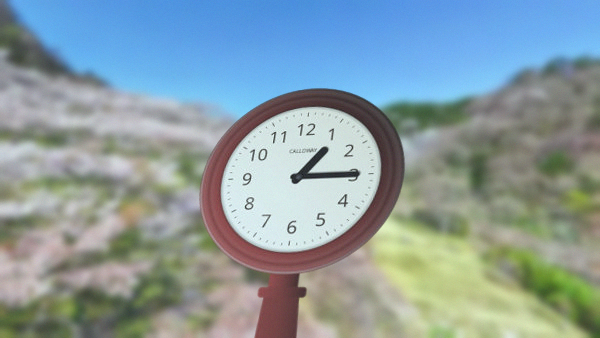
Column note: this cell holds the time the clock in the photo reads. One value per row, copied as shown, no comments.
1:15
